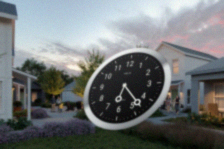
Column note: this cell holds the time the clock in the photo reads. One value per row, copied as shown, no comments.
6:23
